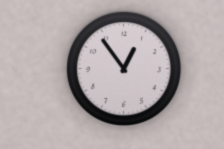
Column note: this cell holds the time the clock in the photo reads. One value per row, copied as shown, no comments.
12:54
